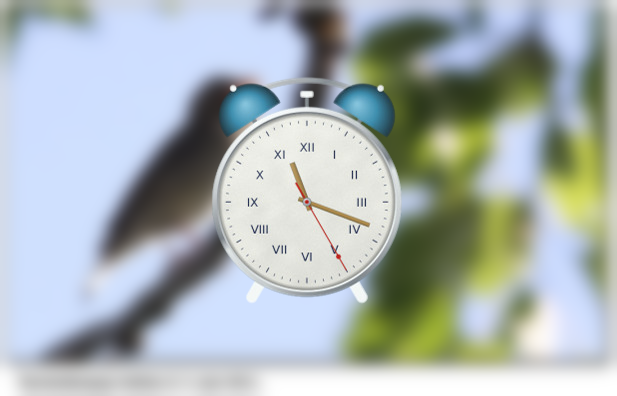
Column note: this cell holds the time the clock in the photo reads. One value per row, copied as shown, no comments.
11:18:25
